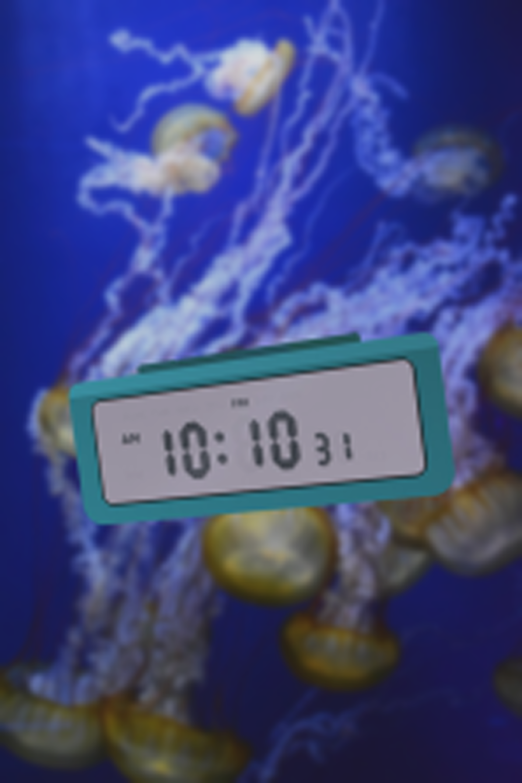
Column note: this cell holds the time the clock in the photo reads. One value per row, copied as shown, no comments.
10:10:31
